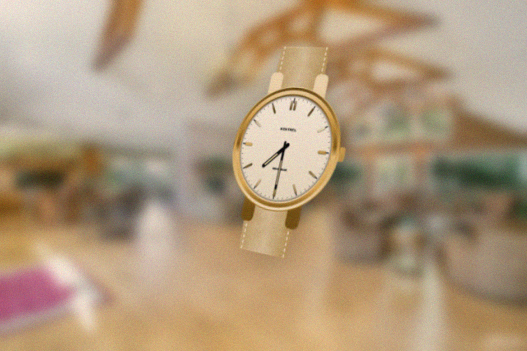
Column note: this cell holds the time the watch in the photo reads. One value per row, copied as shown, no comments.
7:30
